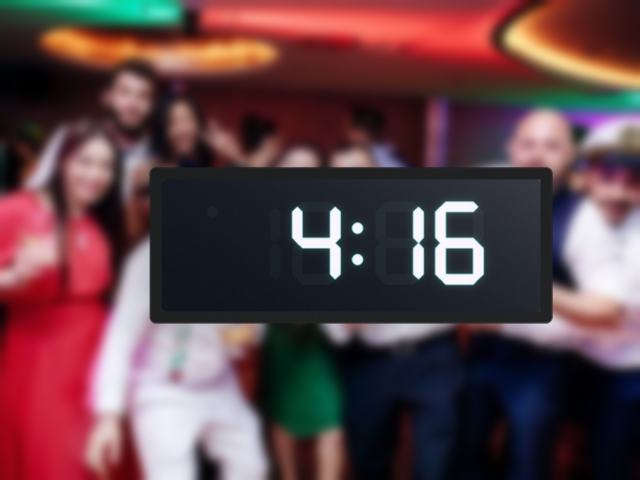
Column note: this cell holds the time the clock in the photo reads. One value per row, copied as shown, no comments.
4:16
